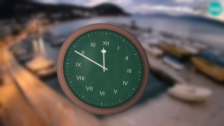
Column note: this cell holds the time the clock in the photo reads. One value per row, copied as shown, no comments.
11:49
